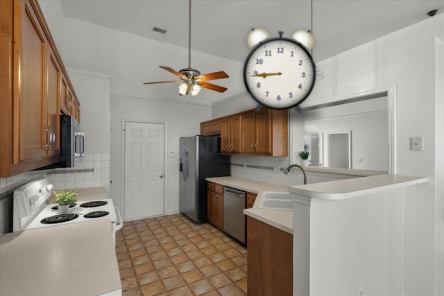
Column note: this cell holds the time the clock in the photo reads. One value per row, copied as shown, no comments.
8:44
